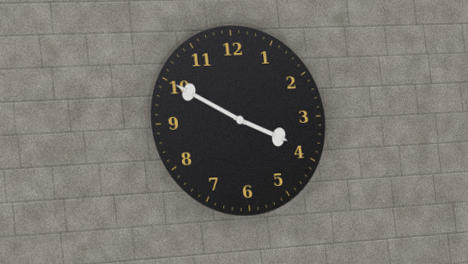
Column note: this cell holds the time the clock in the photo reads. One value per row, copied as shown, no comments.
3:50
